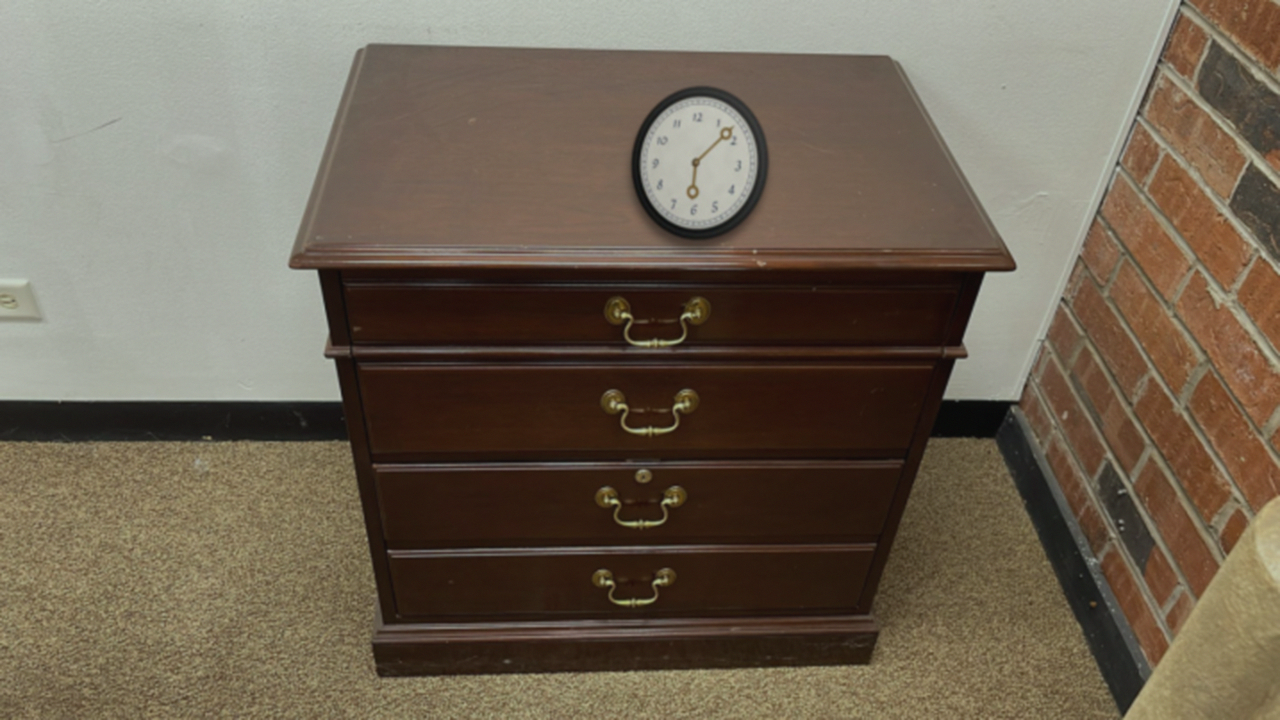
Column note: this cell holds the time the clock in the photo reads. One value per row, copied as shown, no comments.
6:08
